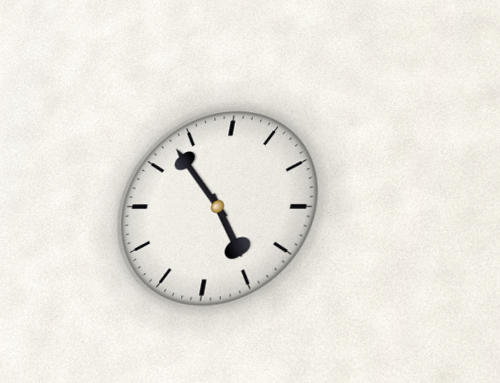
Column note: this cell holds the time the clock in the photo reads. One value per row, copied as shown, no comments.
4:53
